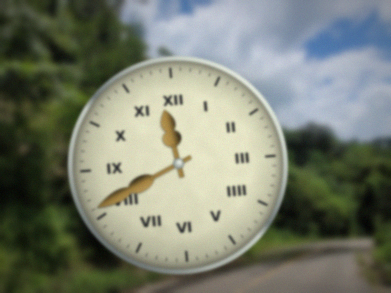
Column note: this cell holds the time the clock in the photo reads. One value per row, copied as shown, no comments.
11:41
